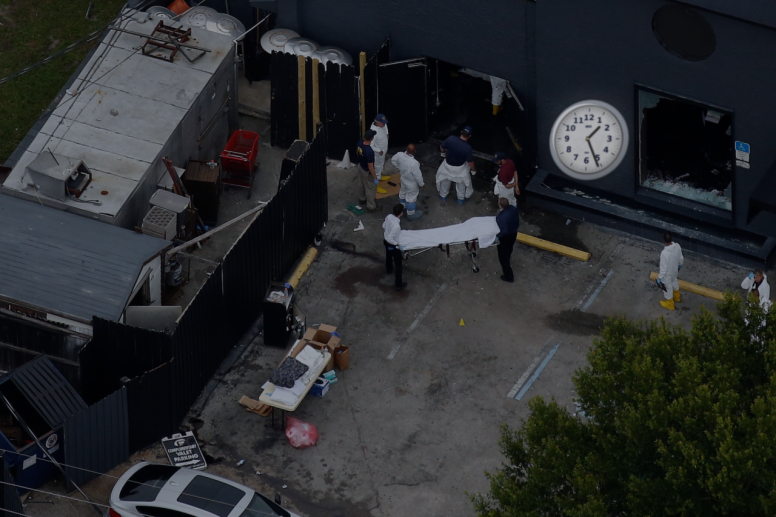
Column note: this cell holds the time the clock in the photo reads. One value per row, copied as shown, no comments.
1:26
